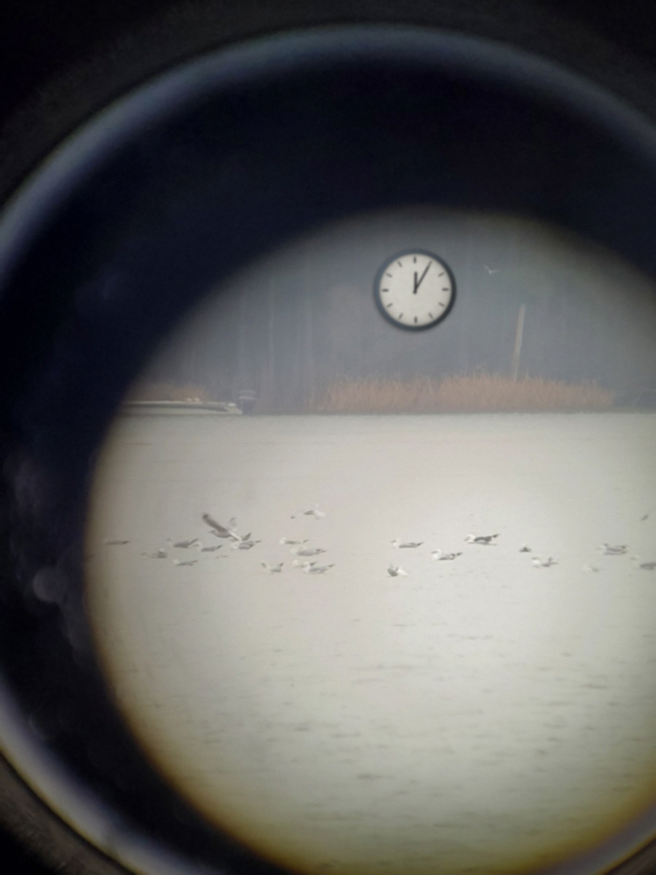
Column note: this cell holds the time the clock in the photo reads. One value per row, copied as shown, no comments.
12:05
